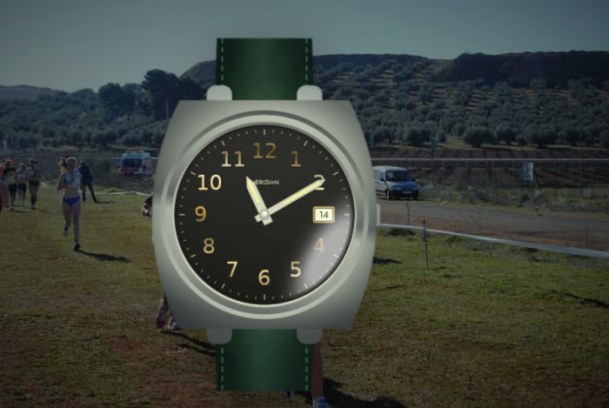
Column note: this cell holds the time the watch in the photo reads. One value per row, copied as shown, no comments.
11:10
